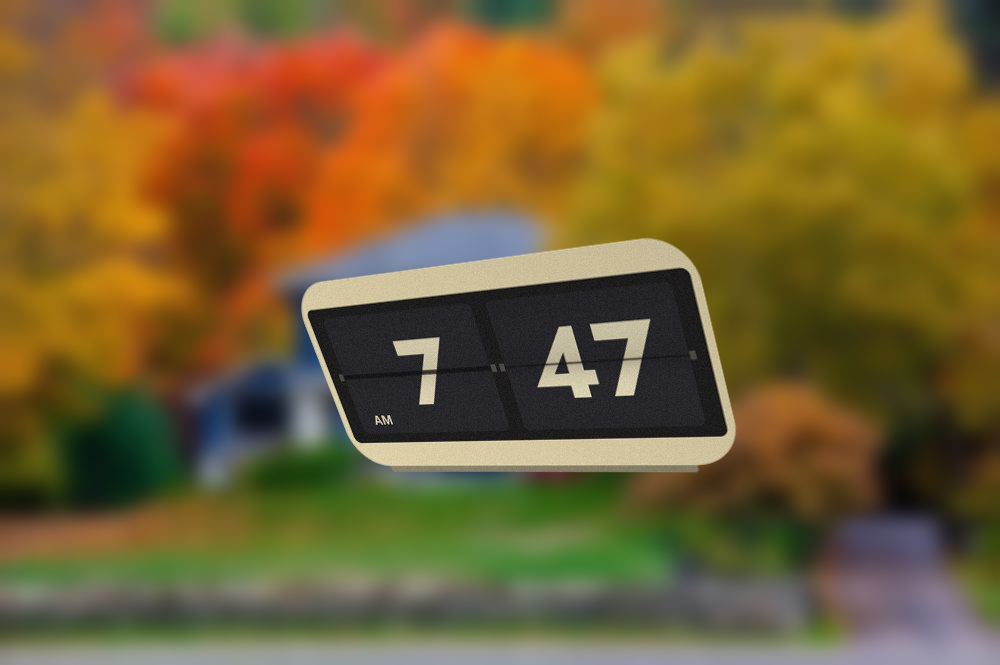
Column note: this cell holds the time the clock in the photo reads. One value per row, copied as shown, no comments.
7:47
